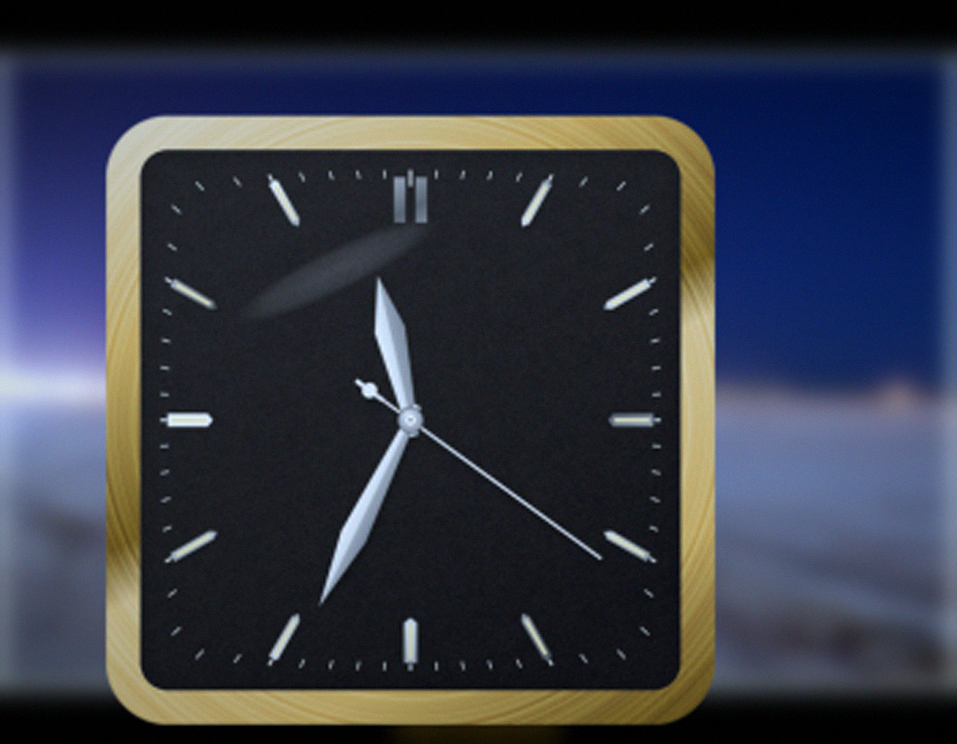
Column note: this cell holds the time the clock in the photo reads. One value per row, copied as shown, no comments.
11:34:21
